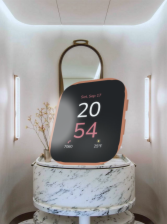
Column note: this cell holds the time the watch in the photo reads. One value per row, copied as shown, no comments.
20:54
